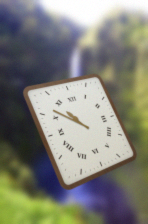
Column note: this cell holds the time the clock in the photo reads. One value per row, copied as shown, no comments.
10:52
